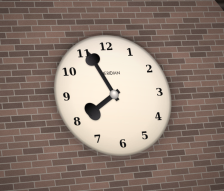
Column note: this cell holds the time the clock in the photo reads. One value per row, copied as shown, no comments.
7:56
